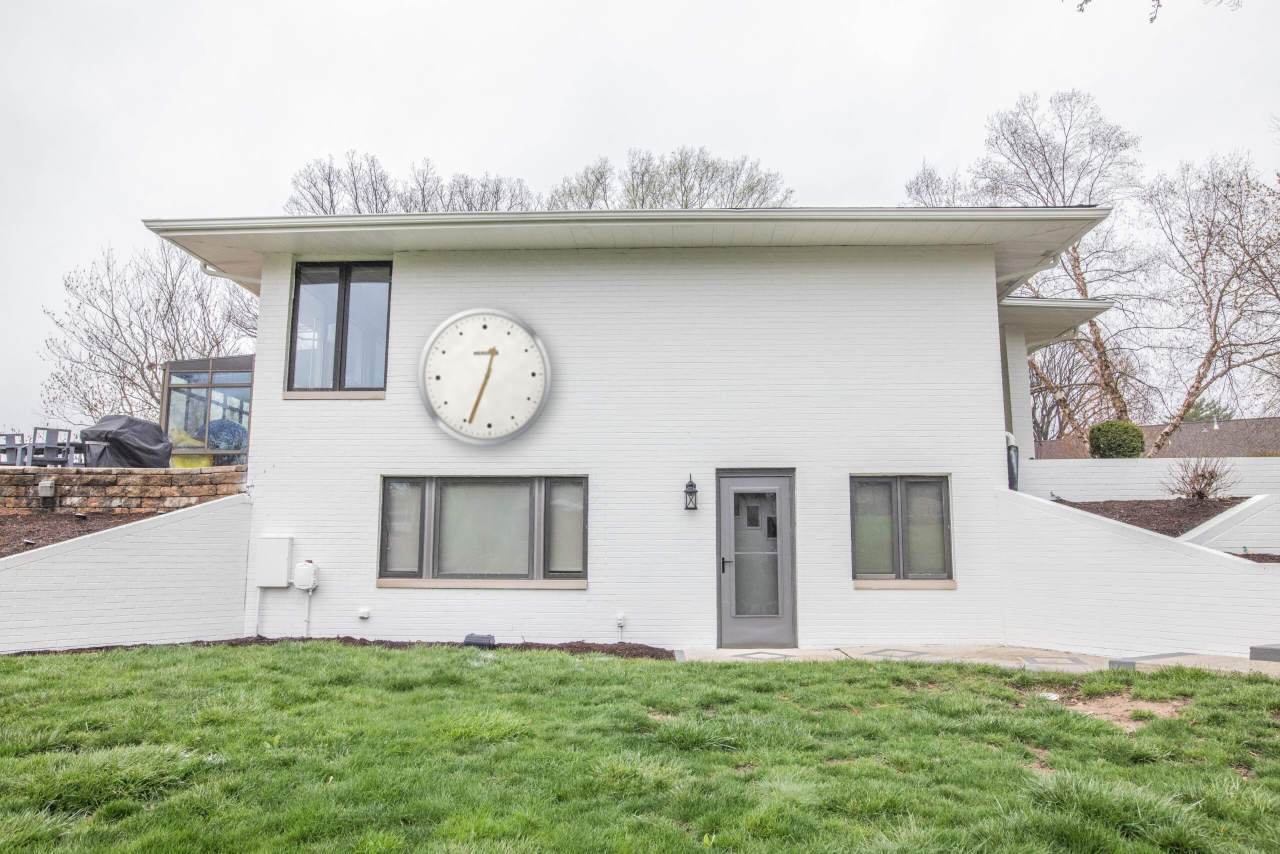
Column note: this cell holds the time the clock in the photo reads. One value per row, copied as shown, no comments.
12:34
